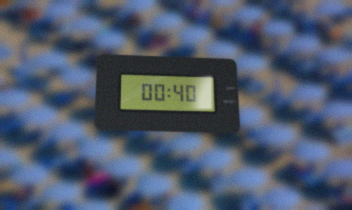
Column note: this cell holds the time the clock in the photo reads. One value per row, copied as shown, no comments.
0:40
